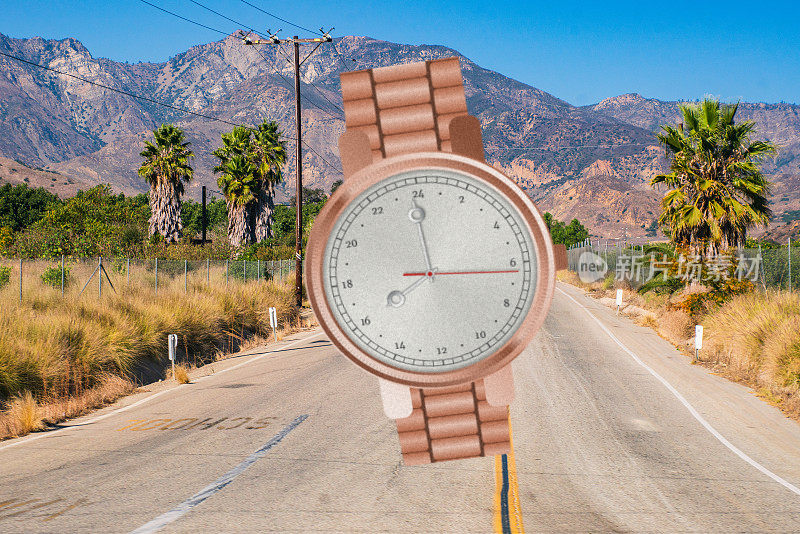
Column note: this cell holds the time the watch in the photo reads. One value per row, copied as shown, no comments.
15:59:16
